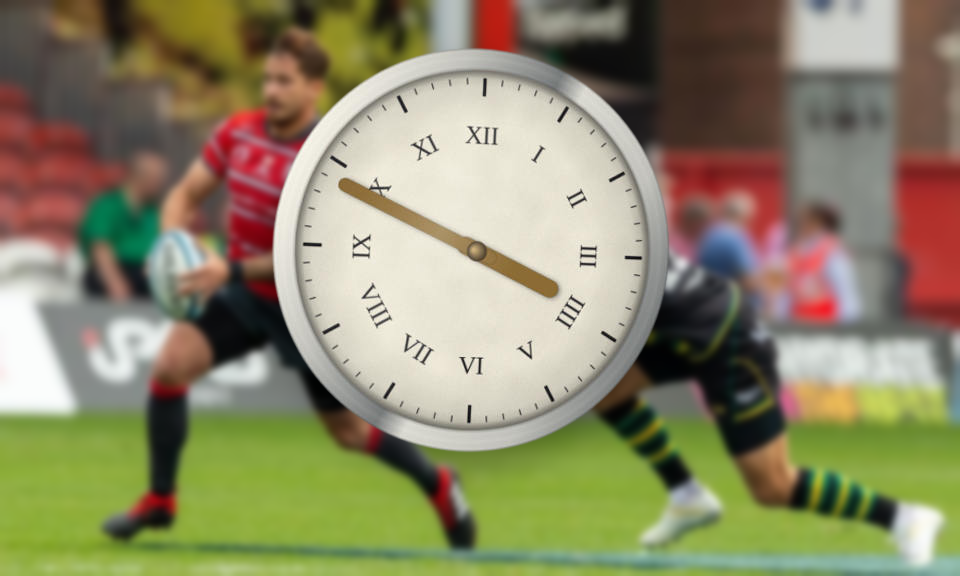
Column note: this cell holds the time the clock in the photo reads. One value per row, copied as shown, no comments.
3:49
